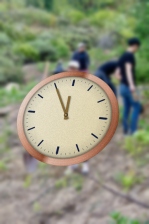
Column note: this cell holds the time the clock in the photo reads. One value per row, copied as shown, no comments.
11:55
